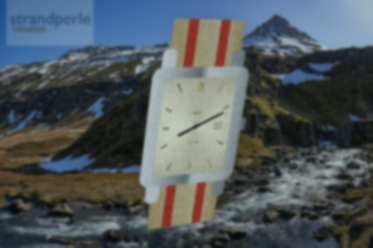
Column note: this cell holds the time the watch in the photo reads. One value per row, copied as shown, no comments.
8:11
